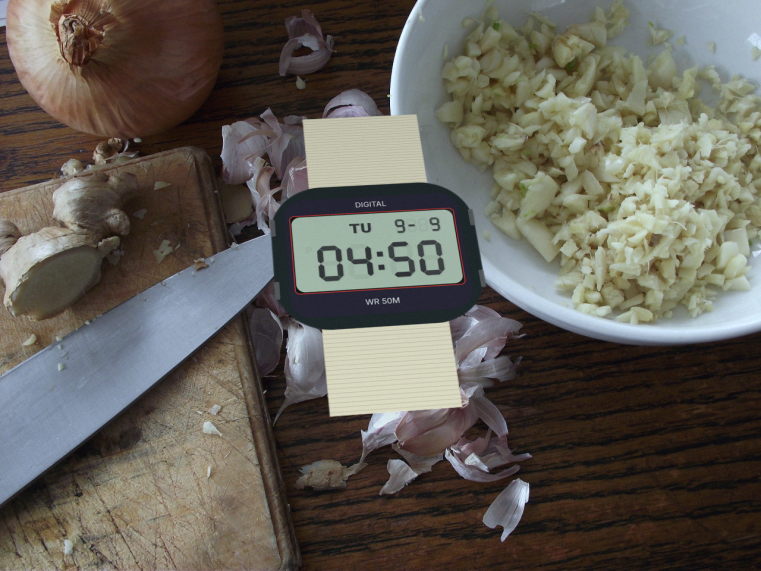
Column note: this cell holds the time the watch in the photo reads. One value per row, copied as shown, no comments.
4:50
